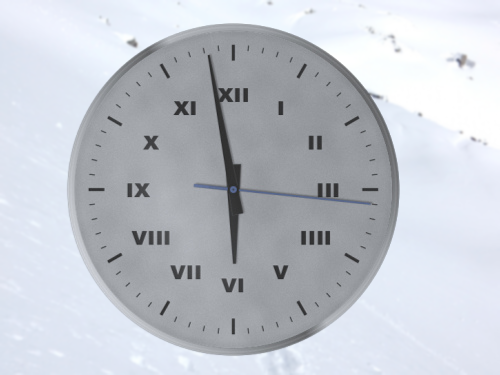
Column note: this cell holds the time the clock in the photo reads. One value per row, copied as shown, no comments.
5:58:16
